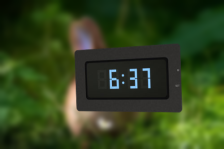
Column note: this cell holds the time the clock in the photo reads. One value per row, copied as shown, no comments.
6:37
